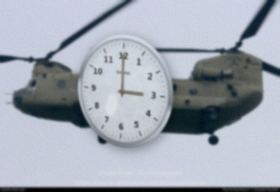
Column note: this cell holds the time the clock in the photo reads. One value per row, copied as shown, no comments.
3:00
